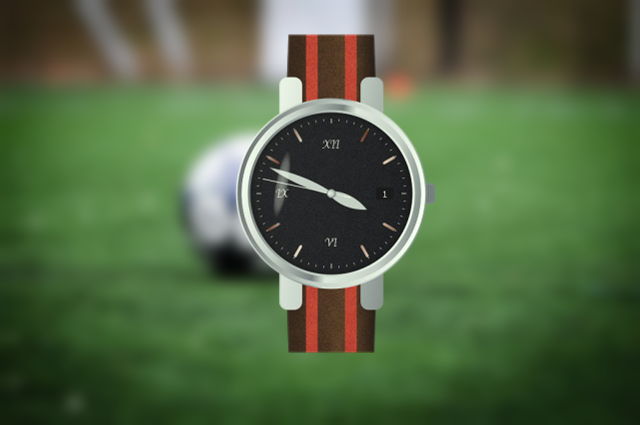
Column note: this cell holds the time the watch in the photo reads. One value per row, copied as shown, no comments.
3:48:47
